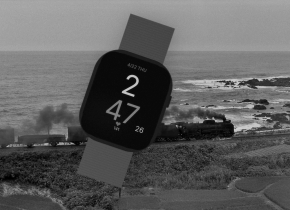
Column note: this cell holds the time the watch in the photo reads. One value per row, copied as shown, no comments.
2:47:26
